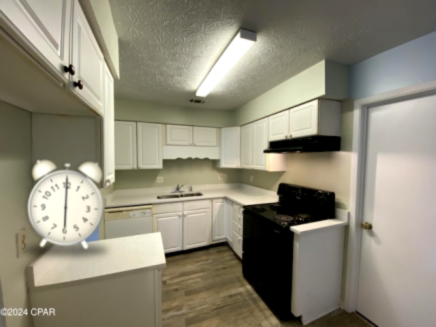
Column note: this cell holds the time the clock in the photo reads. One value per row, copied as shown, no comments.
6:00
